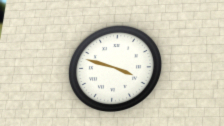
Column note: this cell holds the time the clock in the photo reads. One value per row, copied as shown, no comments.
3:48
